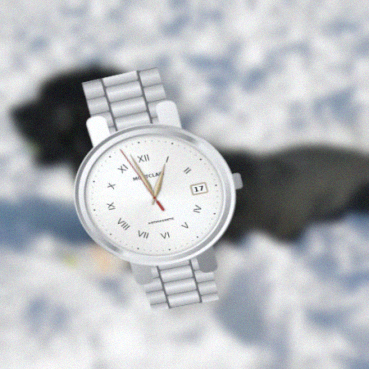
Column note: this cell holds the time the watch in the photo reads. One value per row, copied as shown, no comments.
12:57:57
